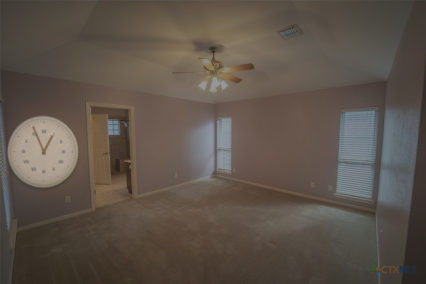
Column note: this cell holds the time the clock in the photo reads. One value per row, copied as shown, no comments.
12:56
